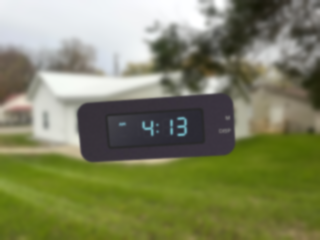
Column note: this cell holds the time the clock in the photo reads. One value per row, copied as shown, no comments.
4:13
